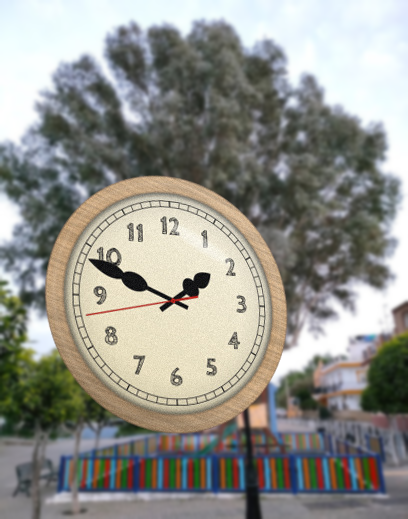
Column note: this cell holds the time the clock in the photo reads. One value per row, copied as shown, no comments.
1:48:43
